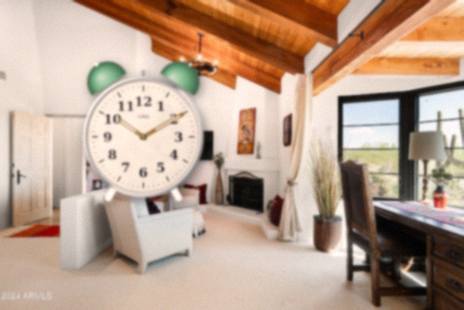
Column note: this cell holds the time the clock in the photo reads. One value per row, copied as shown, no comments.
10:10
